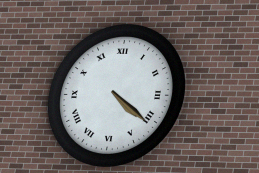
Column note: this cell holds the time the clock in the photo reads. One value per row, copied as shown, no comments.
4:21
